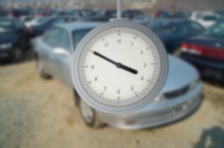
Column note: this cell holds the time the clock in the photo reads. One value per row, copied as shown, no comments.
3:50
